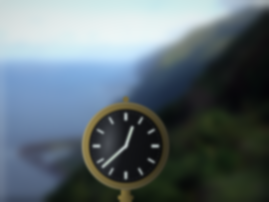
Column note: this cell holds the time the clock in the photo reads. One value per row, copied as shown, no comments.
12:38
